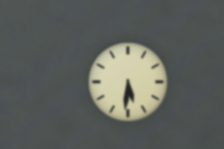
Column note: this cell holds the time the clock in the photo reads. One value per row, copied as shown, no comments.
5:31
